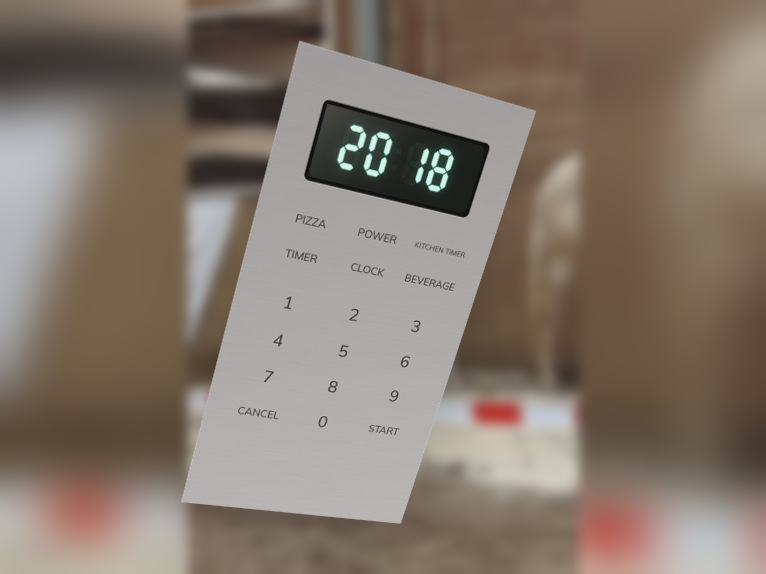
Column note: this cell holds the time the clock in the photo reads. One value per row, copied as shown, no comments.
20:18
